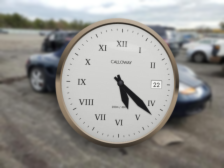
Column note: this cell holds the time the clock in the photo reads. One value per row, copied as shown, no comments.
5:22
